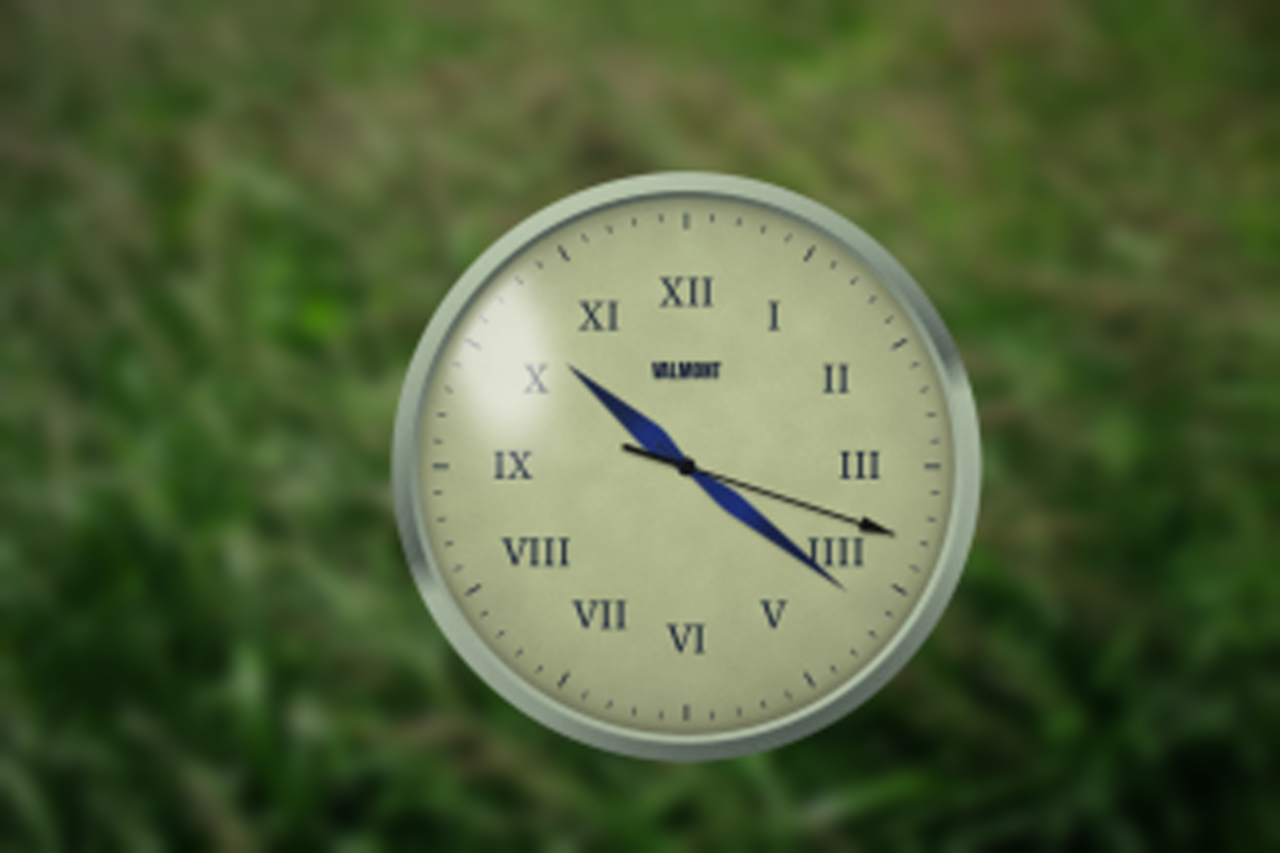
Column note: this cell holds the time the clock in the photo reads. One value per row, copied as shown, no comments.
10:21:18
